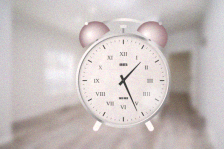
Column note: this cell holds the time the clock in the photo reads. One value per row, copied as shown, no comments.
1:26
